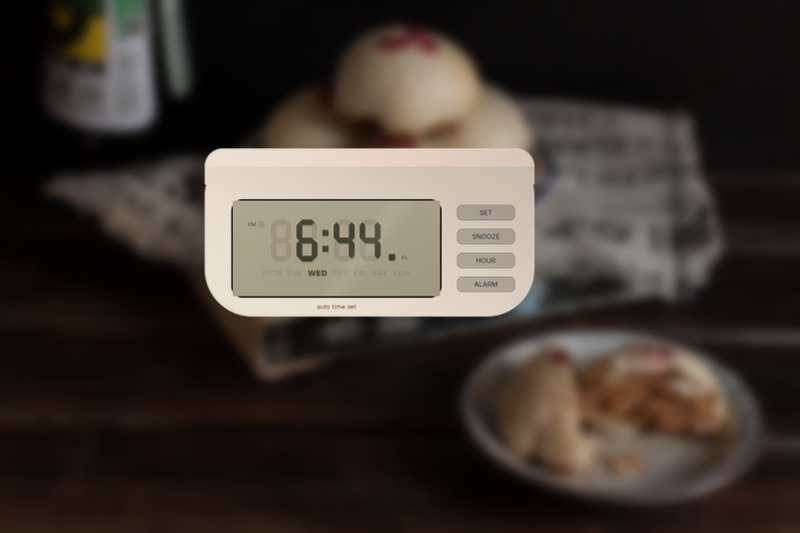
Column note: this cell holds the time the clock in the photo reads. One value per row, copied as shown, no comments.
6:44
